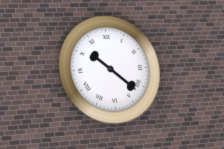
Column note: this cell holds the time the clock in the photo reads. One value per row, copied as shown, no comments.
10:22
